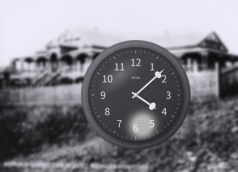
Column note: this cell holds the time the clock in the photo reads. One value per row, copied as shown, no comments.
4:08
